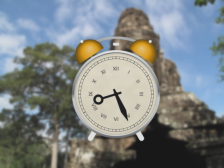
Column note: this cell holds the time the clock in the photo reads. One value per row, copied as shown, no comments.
8:26
